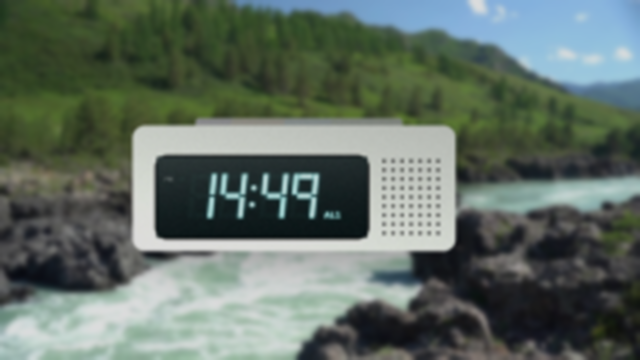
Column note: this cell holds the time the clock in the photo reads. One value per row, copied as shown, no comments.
14:49
